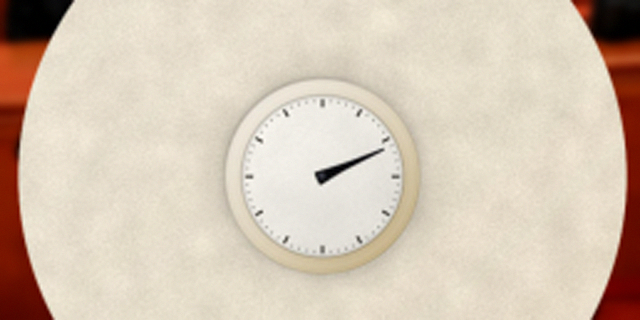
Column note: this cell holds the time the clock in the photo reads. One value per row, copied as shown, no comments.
2:11
